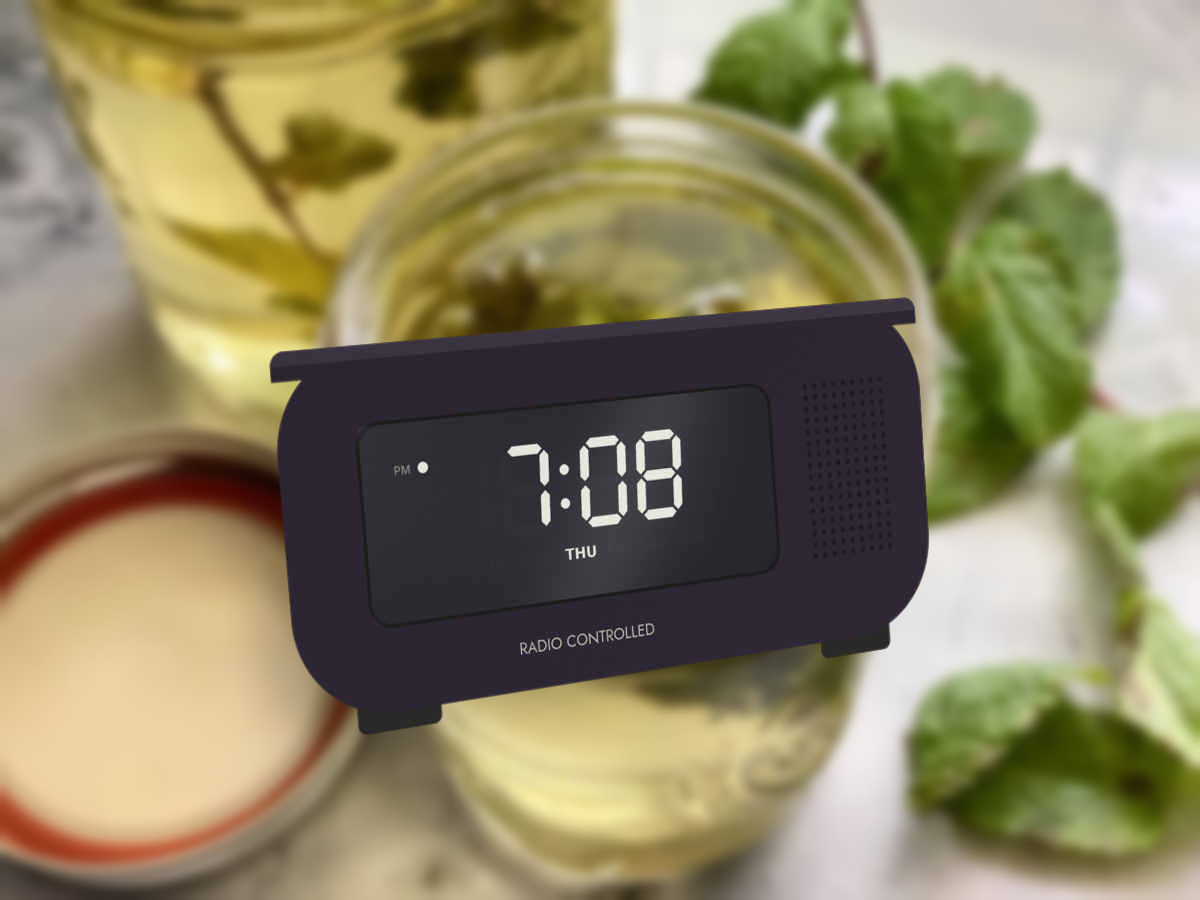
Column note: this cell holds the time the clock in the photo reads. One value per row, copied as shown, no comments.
7:08
